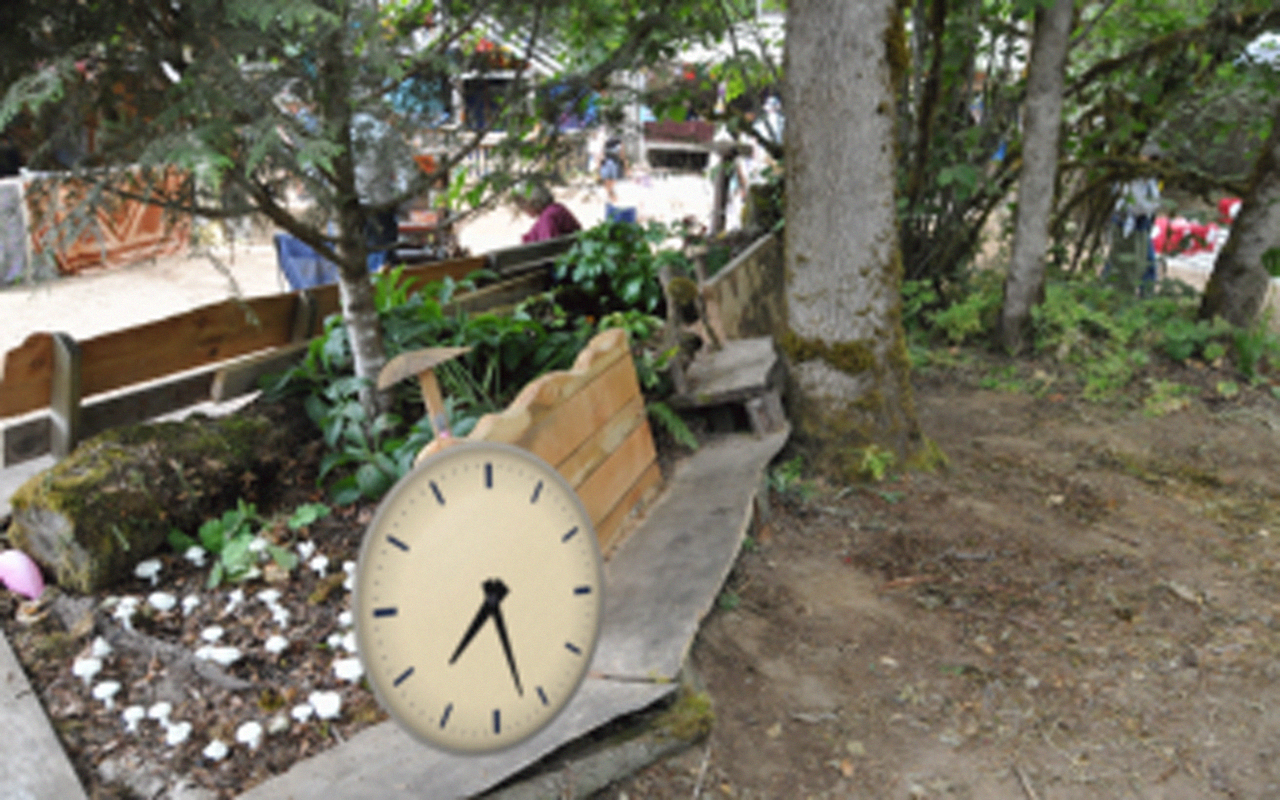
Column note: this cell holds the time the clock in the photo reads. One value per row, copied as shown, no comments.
7:27
